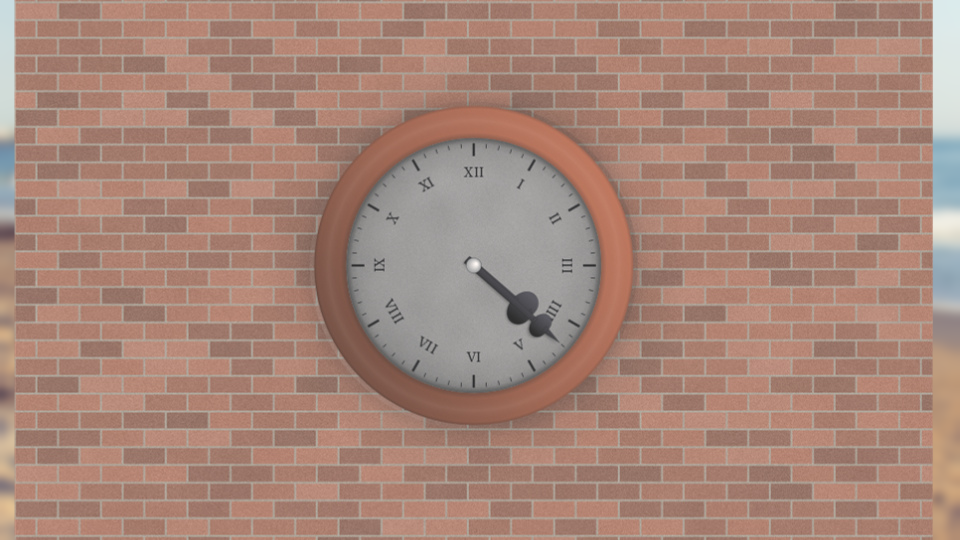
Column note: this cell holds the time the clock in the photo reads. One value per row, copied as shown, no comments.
4:22
